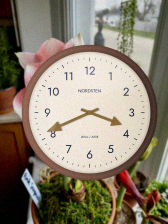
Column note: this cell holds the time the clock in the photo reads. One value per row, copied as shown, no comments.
3:41
